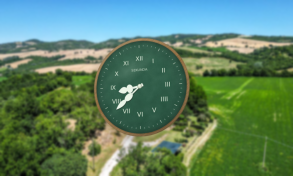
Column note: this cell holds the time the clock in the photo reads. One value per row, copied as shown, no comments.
8:38
